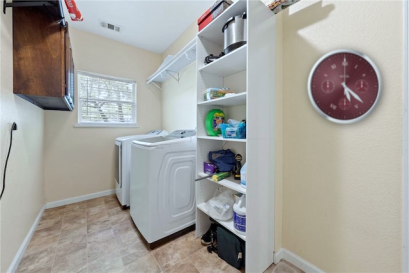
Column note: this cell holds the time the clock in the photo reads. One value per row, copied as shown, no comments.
5:22
